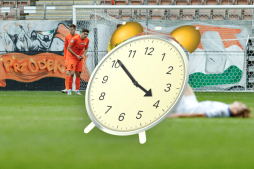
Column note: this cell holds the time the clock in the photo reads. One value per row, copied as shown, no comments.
3:51
